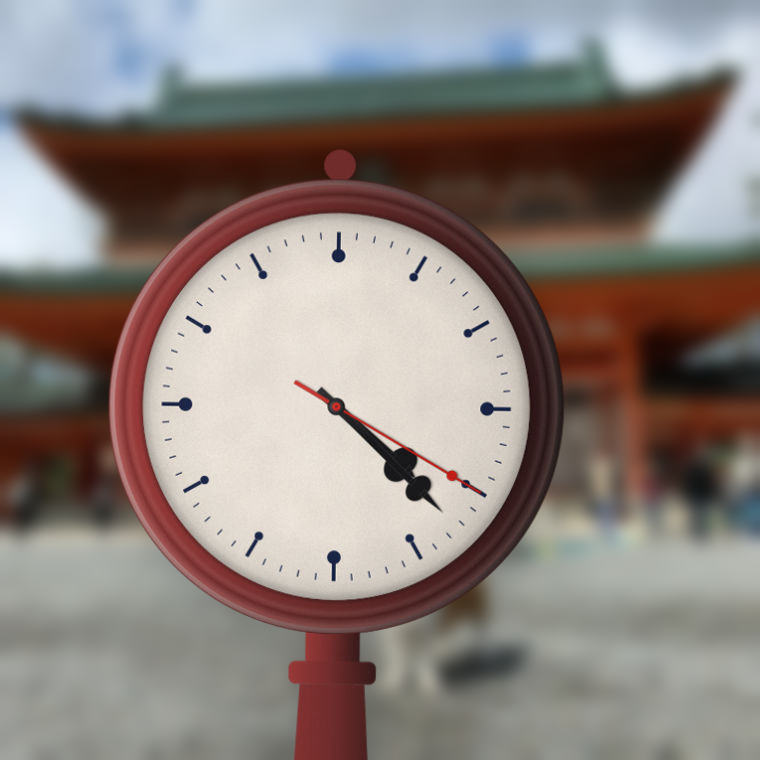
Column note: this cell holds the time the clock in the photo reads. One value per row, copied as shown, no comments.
4:22:20
